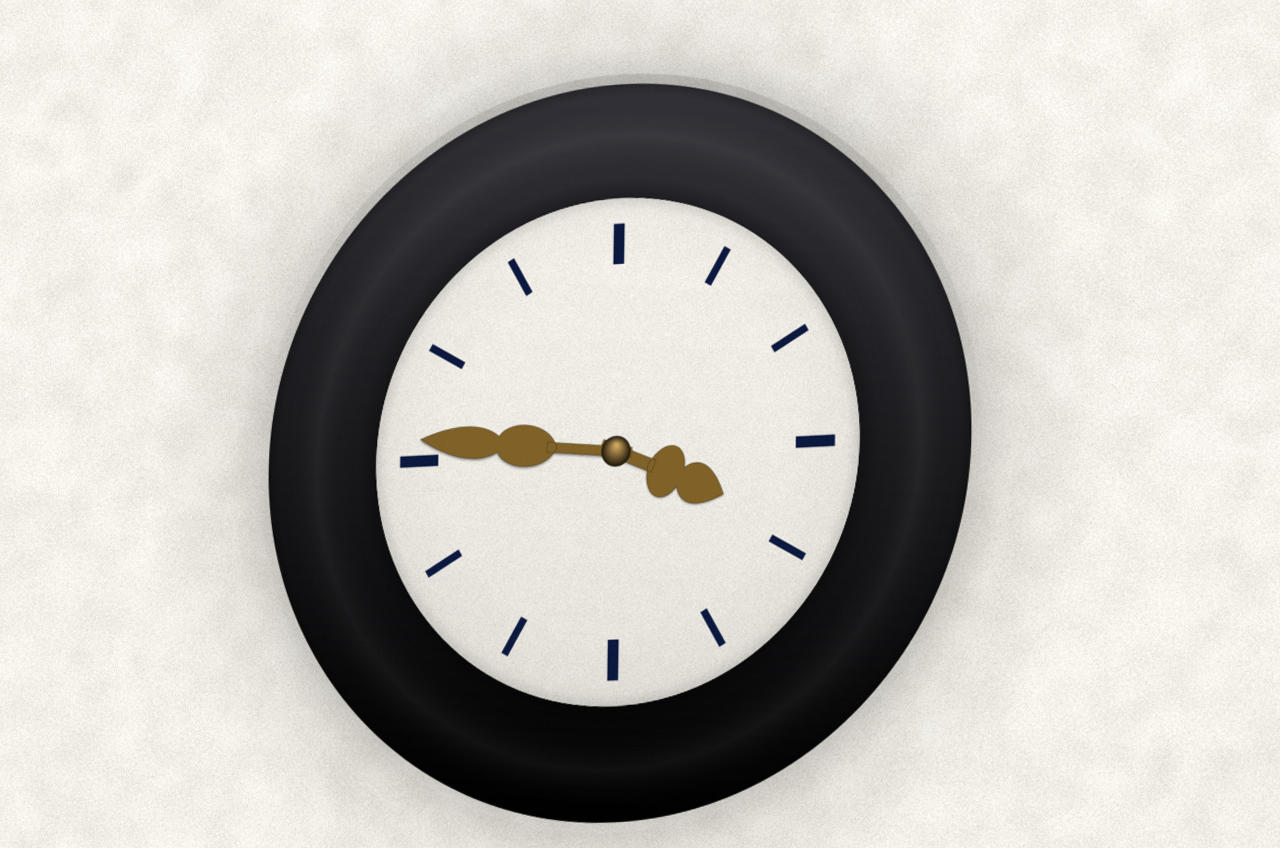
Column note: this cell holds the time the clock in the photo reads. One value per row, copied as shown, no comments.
3:46
